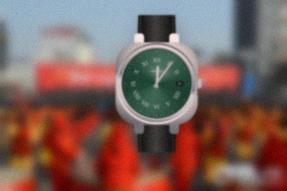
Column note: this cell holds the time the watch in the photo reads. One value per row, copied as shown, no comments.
12:06
